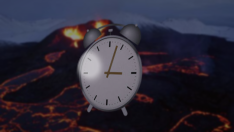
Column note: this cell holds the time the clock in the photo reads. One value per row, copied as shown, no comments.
3:03
